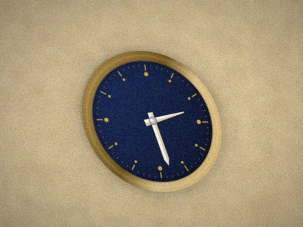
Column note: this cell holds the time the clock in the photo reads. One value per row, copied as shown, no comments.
2:28
